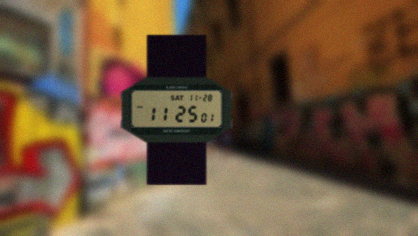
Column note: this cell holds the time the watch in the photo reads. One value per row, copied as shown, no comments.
11:25:01
